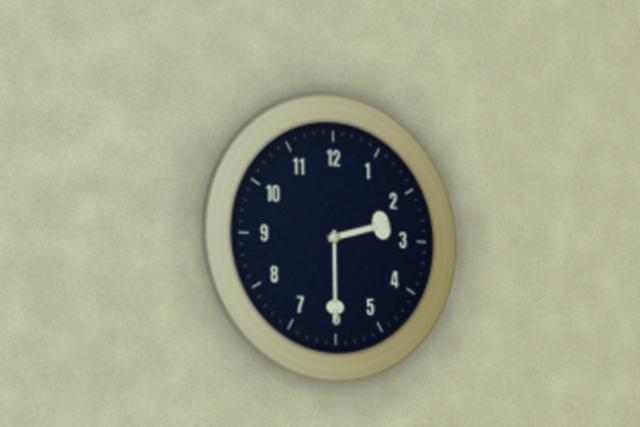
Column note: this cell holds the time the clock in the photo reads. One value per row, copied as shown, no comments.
2:30
